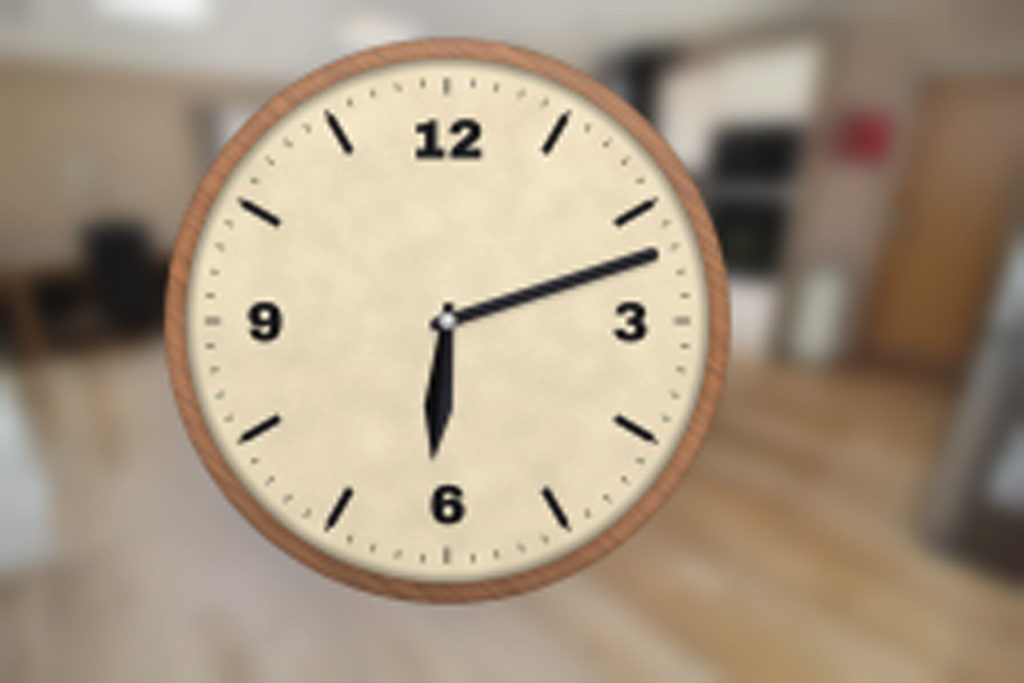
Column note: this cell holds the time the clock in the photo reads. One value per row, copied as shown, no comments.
6:12
